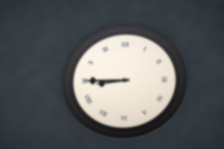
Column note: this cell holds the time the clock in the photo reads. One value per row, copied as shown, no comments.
8:45
